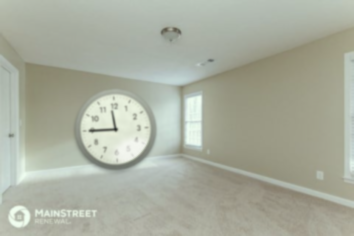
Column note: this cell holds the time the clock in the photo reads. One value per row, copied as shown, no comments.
11:45
